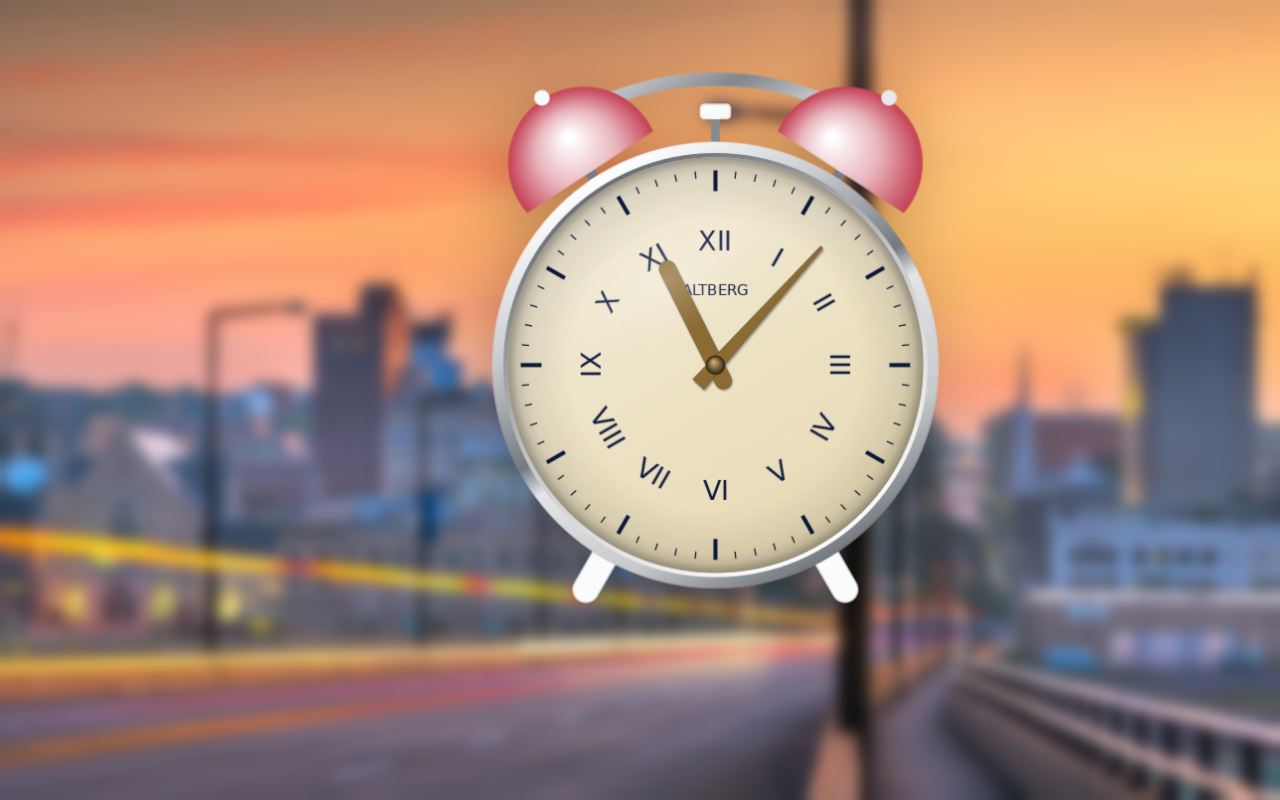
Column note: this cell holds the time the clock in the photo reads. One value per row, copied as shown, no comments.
11:07
